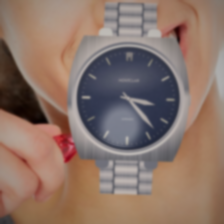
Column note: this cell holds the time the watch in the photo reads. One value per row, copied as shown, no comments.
3:23
